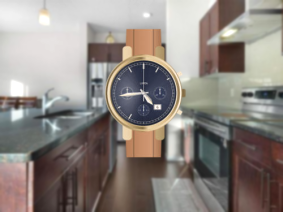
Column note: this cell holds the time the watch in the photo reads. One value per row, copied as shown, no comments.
4:44
